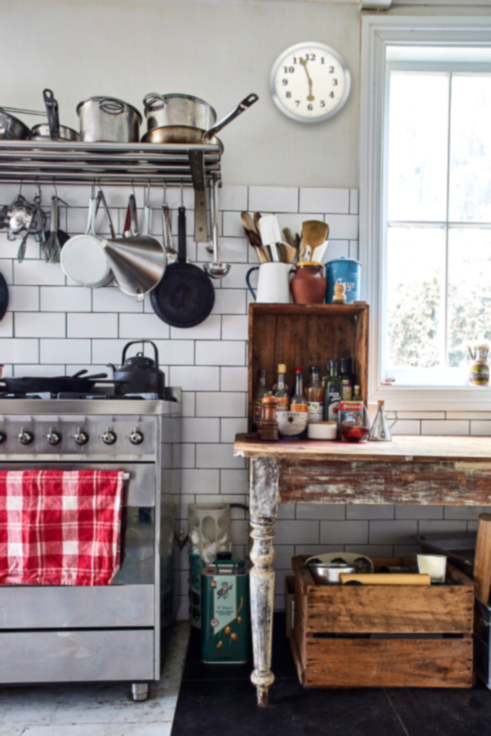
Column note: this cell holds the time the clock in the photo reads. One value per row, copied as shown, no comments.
5:57
